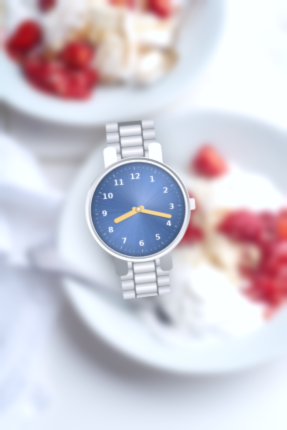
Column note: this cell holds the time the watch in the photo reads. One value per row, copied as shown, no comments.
8:18
